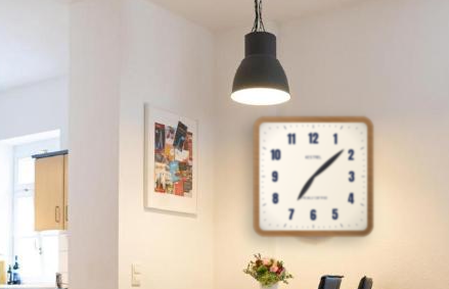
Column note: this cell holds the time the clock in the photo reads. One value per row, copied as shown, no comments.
7:08
